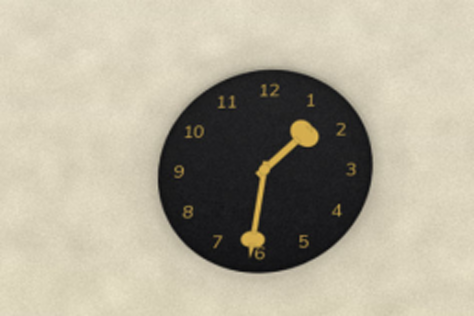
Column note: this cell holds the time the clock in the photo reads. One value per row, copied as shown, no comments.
1:31
